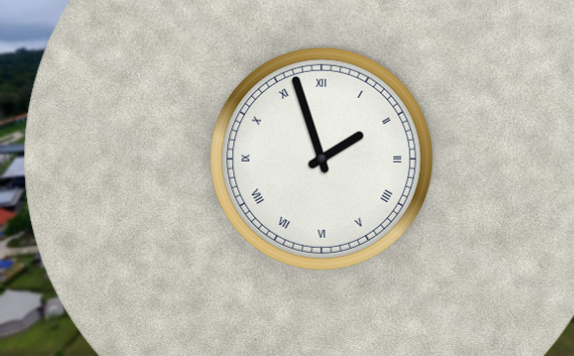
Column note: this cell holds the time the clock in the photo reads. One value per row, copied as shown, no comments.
1:57
